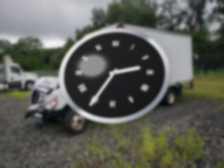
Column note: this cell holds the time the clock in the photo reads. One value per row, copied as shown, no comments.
2:35
